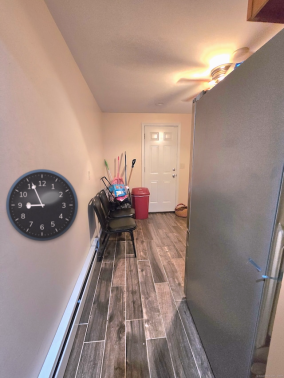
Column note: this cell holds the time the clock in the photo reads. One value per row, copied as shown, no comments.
8:56
